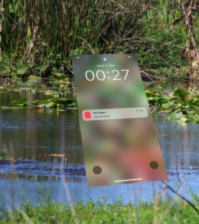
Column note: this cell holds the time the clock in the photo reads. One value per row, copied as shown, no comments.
0:27
